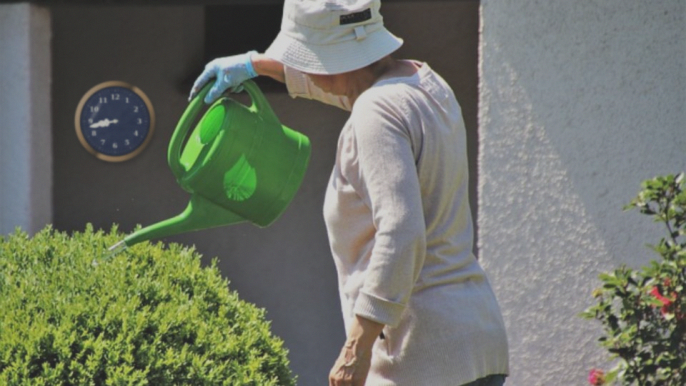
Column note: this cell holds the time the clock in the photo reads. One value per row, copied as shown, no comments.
8:43
